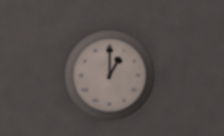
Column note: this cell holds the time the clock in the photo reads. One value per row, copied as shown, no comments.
1:00
